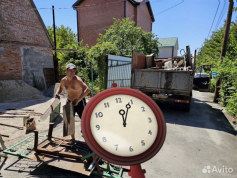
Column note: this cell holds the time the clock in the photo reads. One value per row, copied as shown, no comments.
12:04
